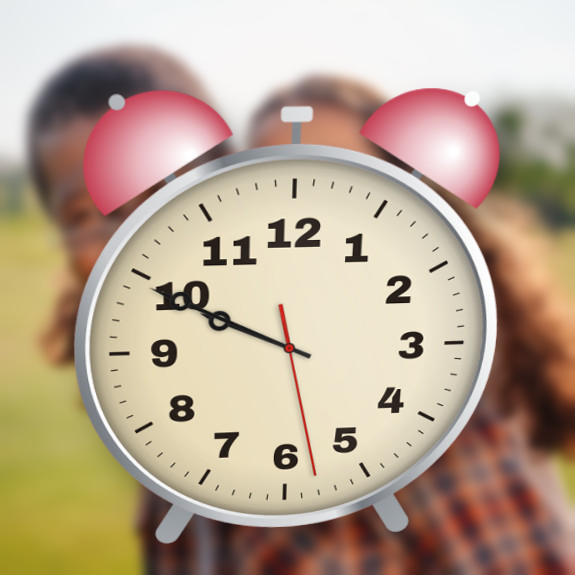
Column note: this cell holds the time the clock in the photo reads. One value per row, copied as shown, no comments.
9:49:28
